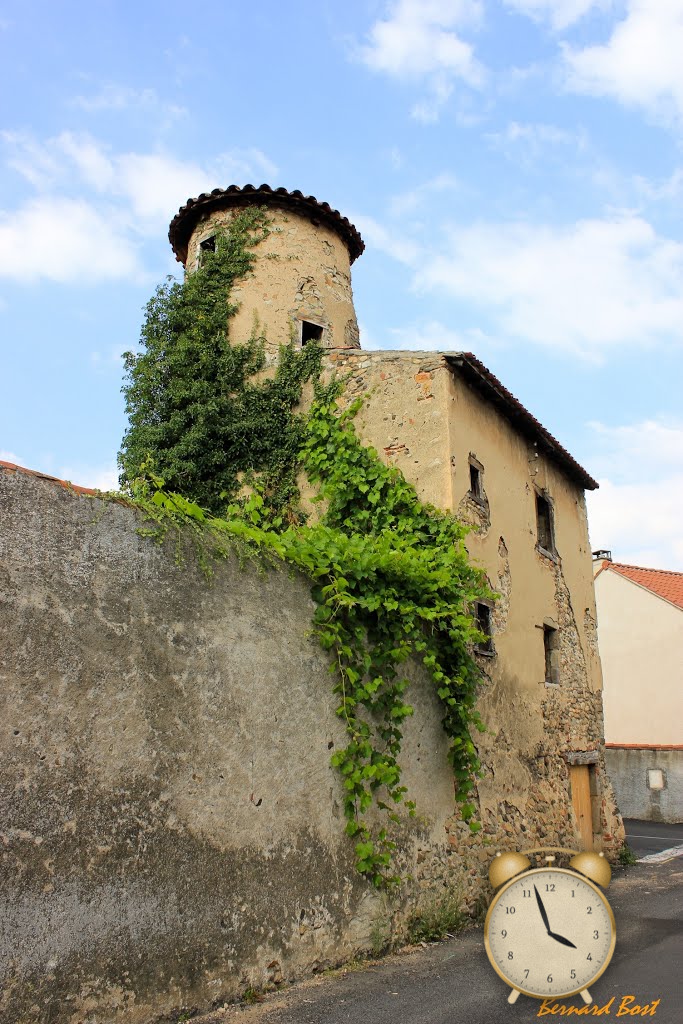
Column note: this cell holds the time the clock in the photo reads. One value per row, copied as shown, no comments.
3:57
